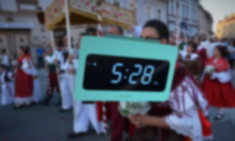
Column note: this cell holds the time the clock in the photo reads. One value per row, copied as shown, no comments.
5:28
